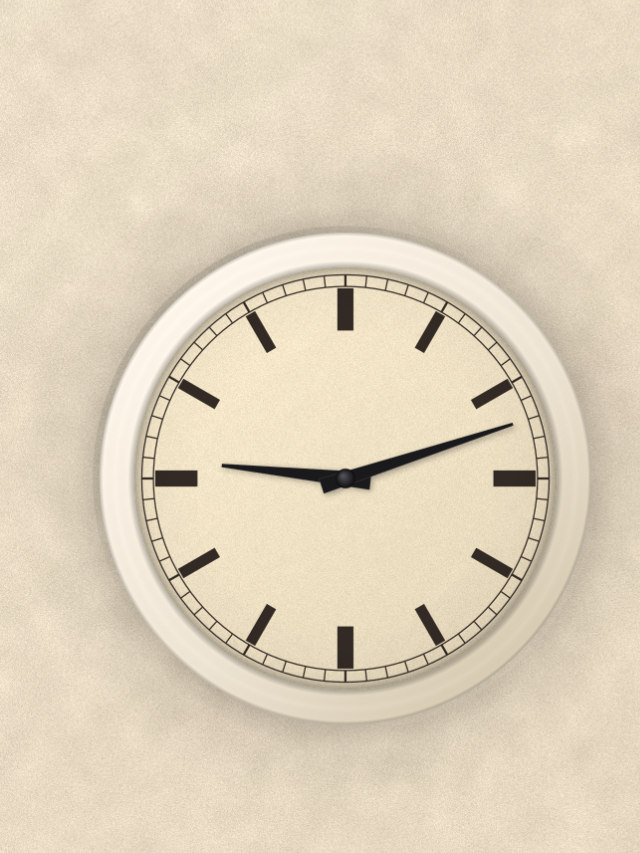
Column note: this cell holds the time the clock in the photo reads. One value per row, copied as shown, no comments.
9:12
